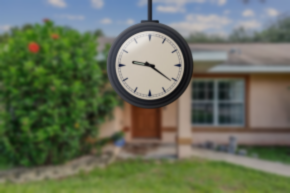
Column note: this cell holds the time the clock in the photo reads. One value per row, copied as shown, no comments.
9:21
